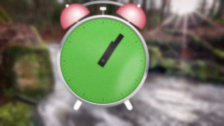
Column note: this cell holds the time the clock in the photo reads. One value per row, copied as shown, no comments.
1:06
